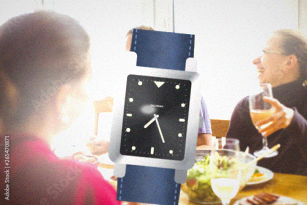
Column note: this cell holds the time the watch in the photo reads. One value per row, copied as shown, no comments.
7:26
